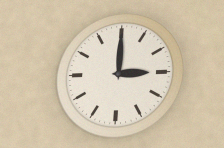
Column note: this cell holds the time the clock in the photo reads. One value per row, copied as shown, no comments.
3:00
